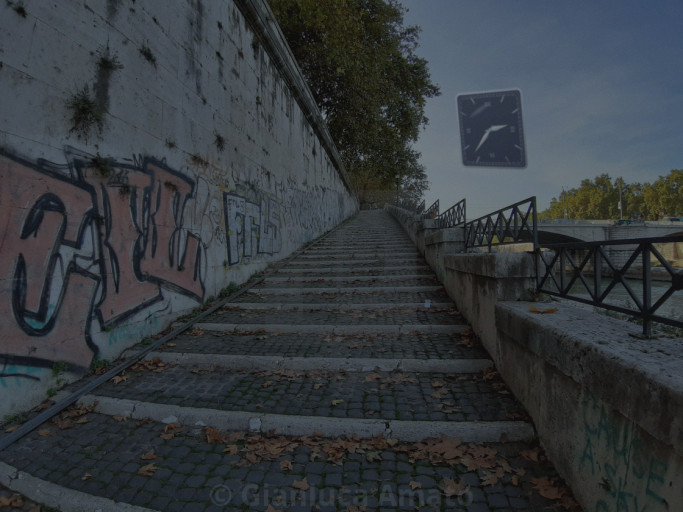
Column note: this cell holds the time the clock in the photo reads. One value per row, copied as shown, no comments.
2:37
